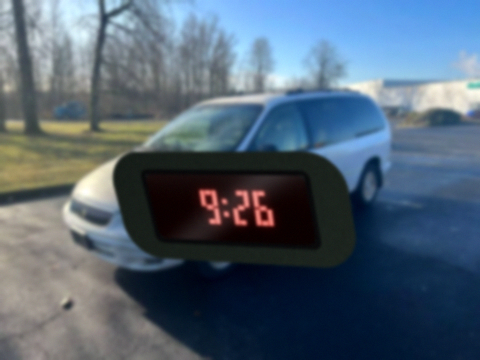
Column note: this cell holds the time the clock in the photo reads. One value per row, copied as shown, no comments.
9:26
